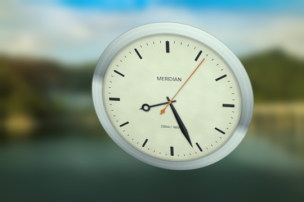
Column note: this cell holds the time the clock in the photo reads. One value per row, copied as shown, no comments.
8:26:06
